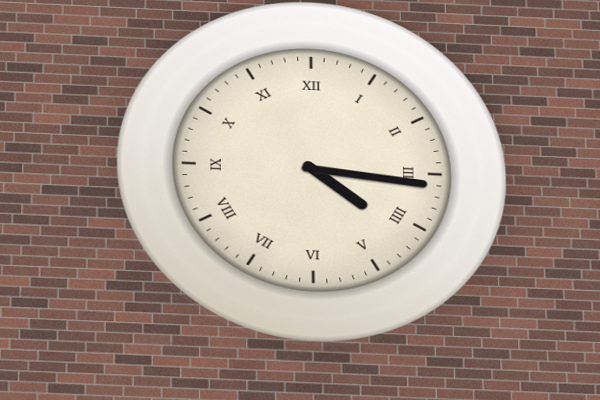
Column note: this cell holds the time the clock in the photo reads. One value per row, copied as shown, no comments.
4:16
